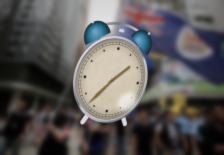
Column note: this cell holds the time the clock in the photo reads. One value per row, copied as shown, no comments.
1:37
